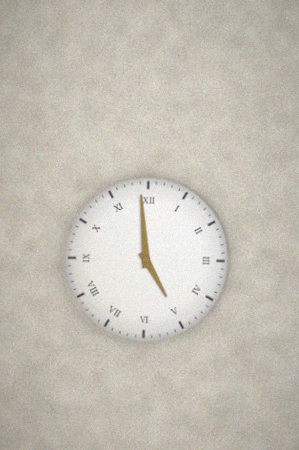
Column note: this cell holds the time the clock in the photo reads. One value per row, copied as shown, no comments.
4:59
